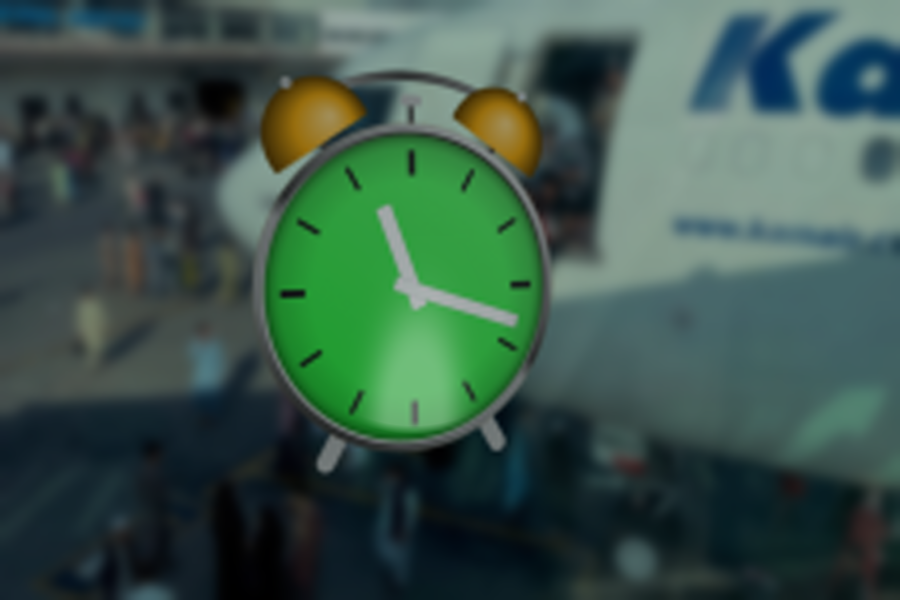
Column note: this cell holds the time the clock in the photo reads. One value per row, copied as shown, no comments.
11:18
